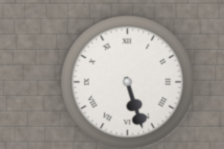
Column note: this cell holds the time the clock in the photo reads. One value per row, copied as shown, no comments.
5:27
